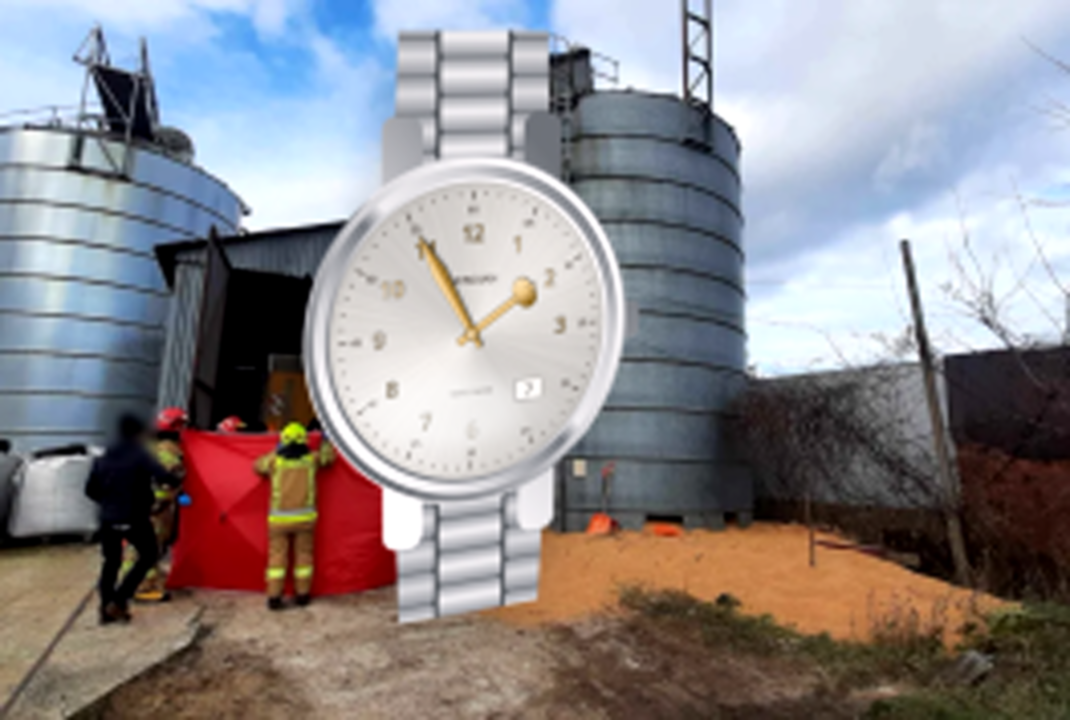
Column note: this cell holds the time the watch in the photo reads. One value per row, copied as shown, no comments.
1:55
